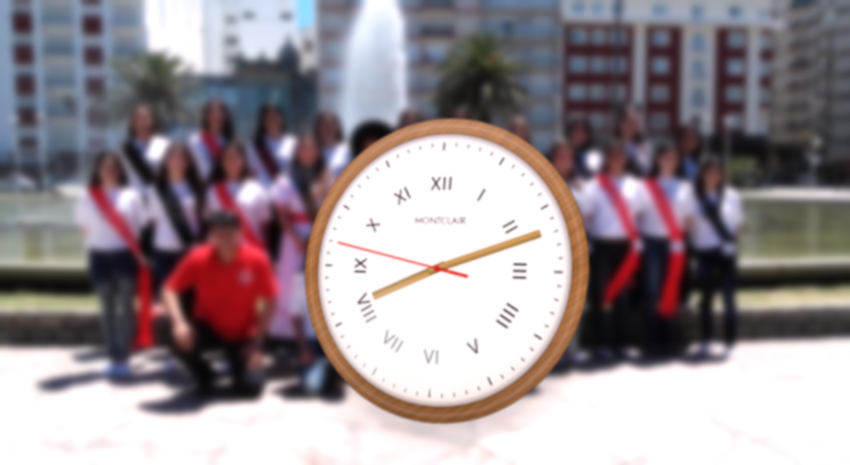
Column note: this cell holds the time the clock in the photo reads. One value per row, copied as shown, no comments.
8:11:47
